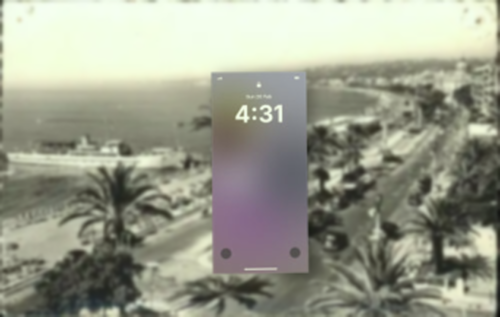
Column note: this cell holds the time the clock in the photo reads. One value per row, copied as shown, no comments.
4:31
